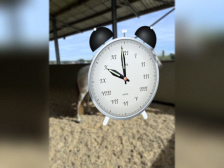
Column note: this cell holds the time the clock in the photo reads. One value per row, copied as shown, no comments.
9:59
